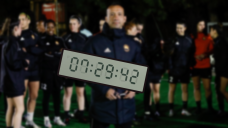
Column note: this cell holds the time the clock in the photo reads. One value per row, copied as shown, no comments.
7:29:42
